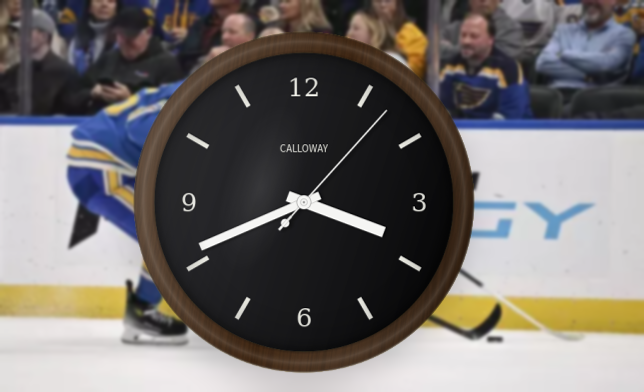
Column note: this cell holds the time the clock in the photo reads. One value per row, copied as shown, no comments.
3:41:07
